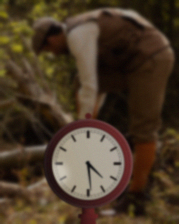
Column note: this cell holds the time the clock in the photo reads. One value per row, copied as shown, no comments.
4:29
